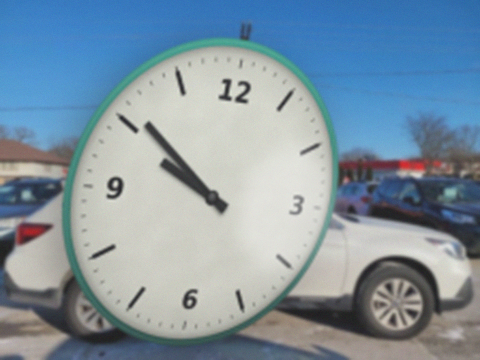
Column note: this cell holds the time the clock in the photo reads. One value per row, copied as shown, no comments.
9:51
